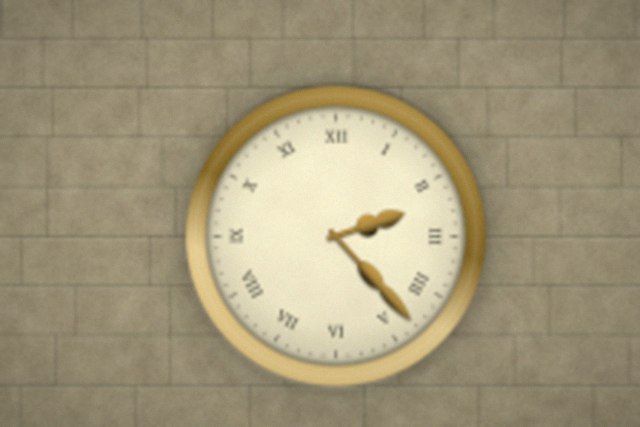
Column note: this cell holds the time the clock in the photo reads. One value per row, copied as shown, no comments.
2:23
